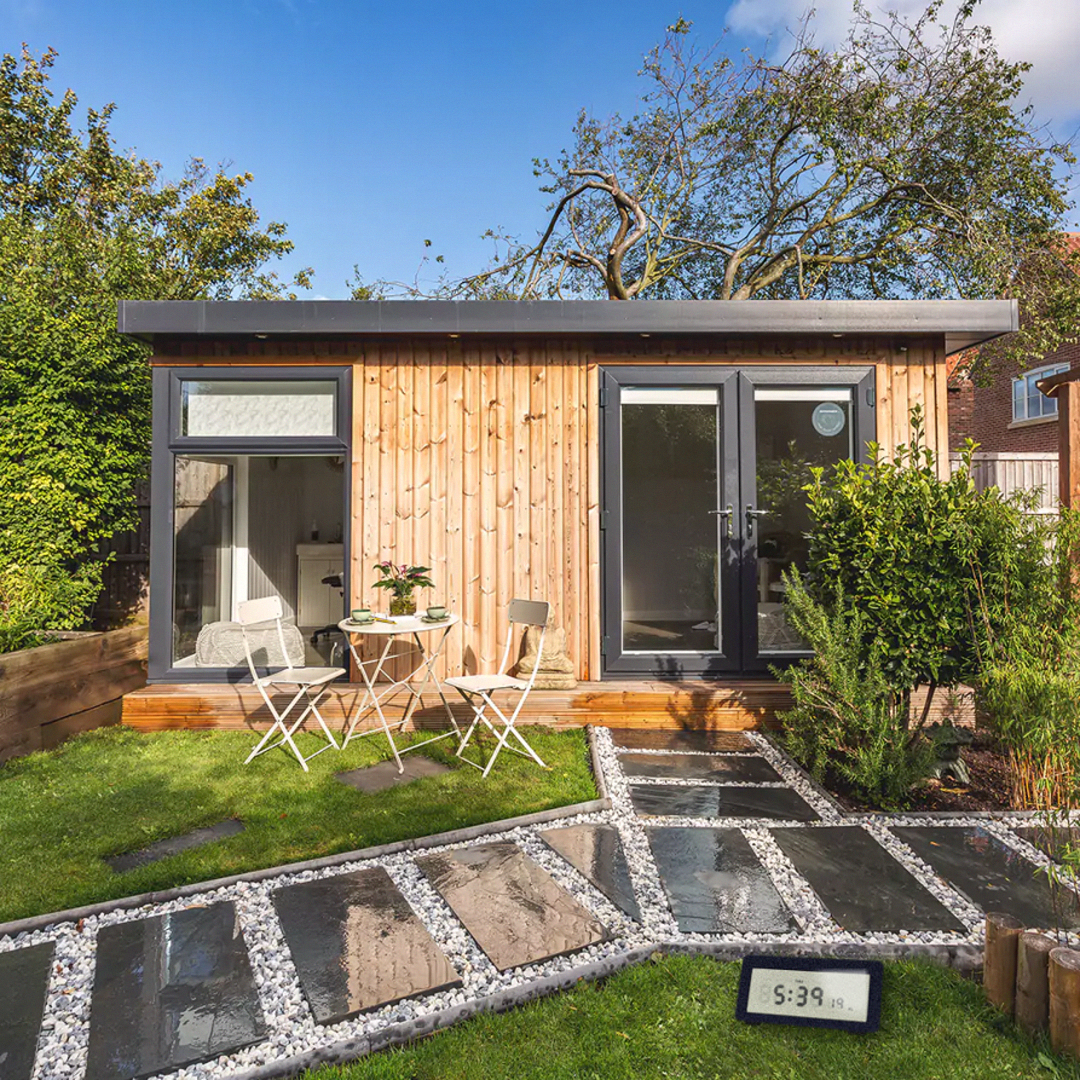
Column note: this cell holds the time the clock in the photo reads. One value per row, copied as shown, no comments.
5:39:19
